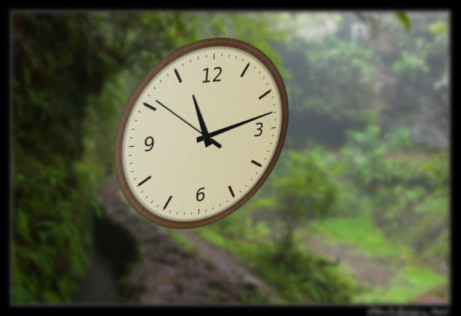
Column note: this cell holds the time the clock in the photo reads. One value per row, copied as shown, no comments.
11:12:51
